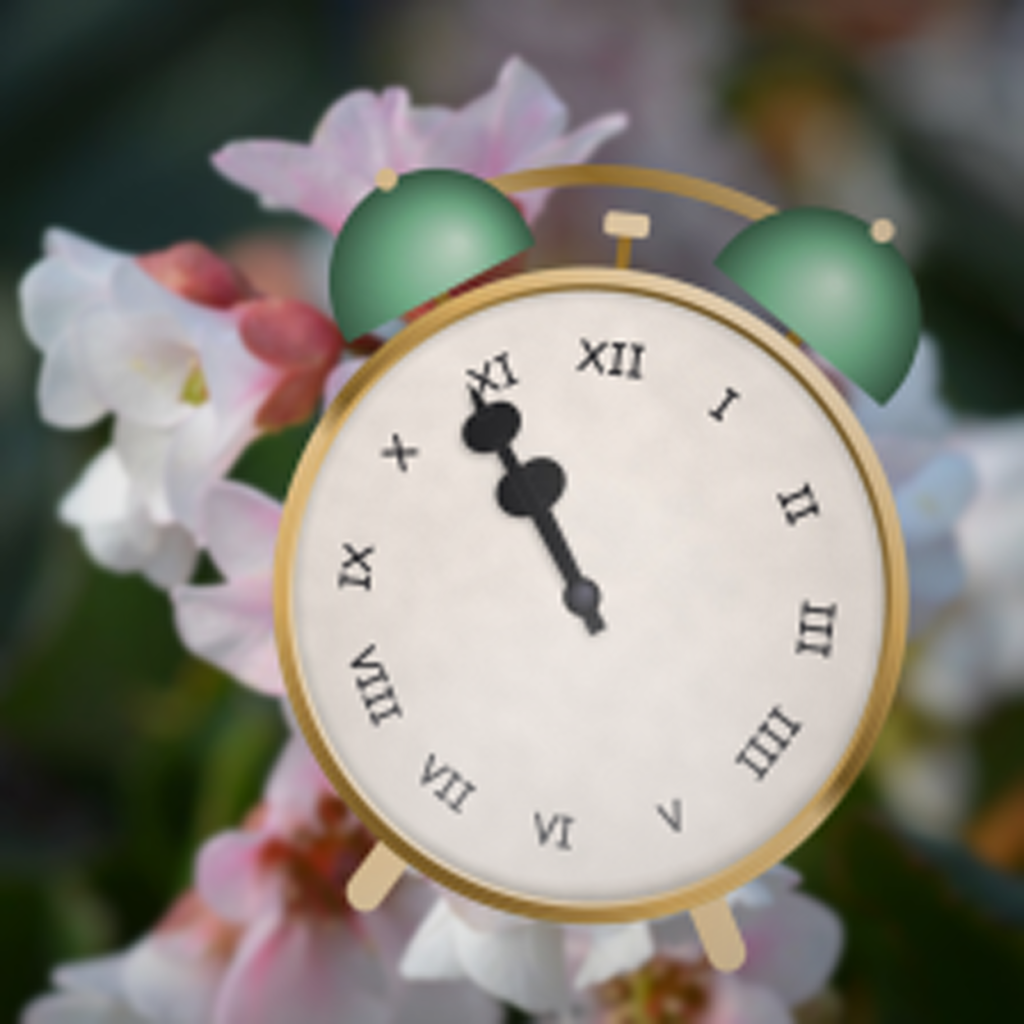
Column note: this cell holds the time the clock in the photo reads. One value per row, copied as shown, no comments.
10:54
